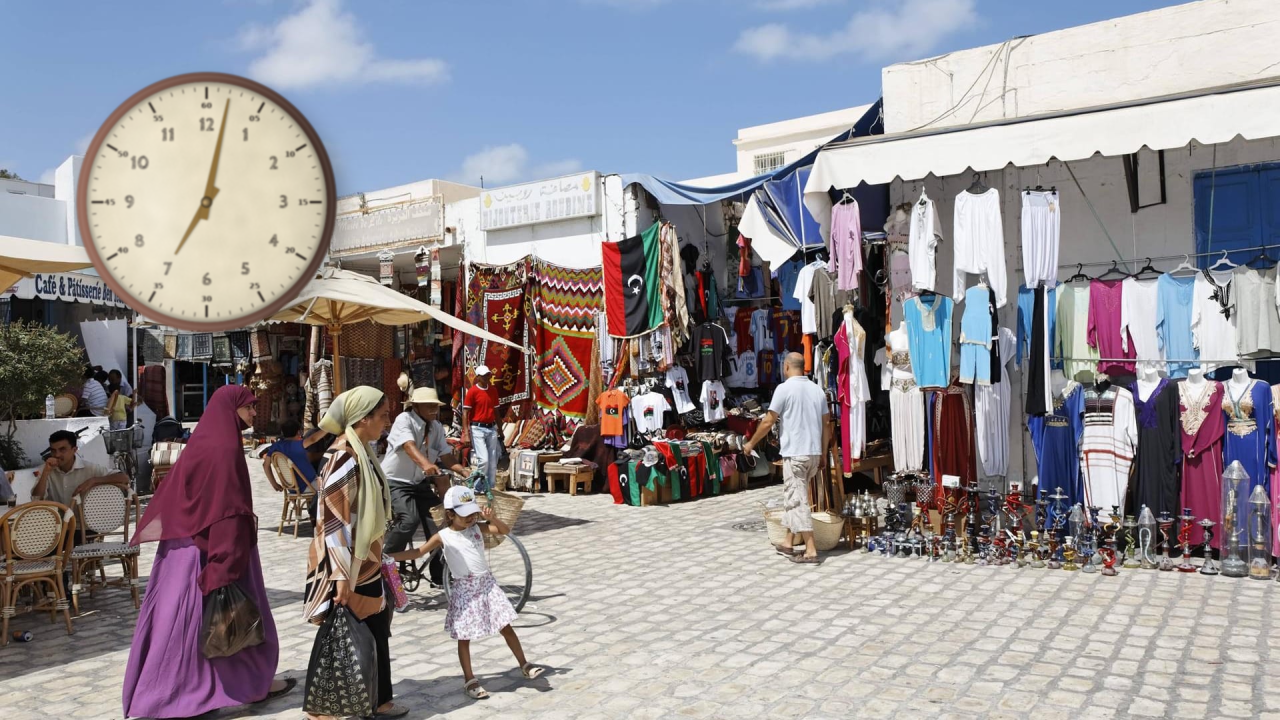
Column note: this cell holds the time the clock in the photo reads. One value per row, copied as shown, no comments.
7:02
